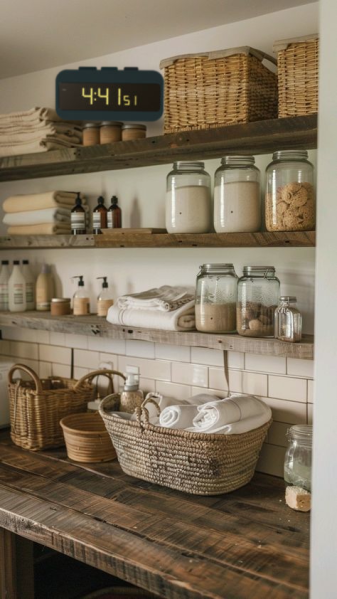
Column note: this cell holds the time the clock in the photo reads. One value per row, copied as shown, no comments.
4:41:51
